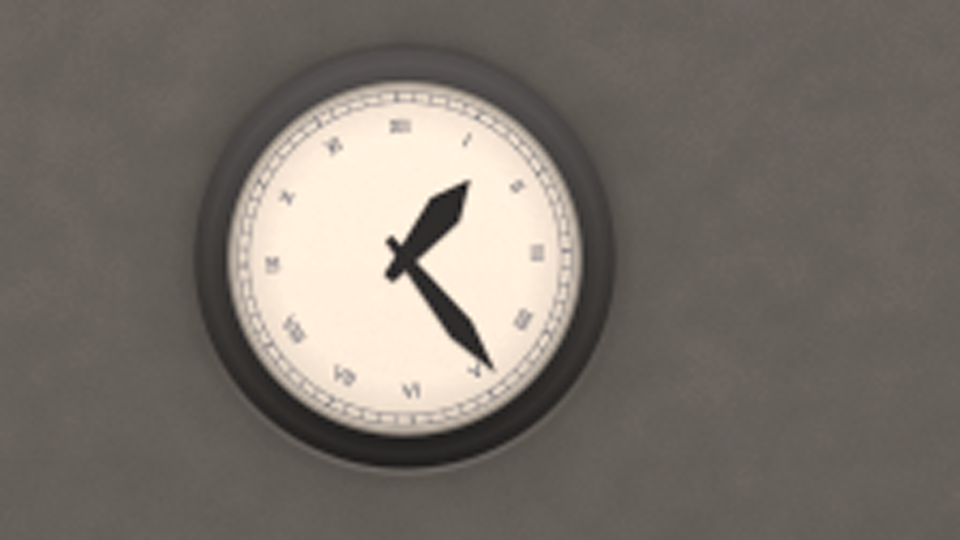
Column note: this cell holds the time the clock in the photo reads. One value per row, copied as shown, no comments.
1:24
